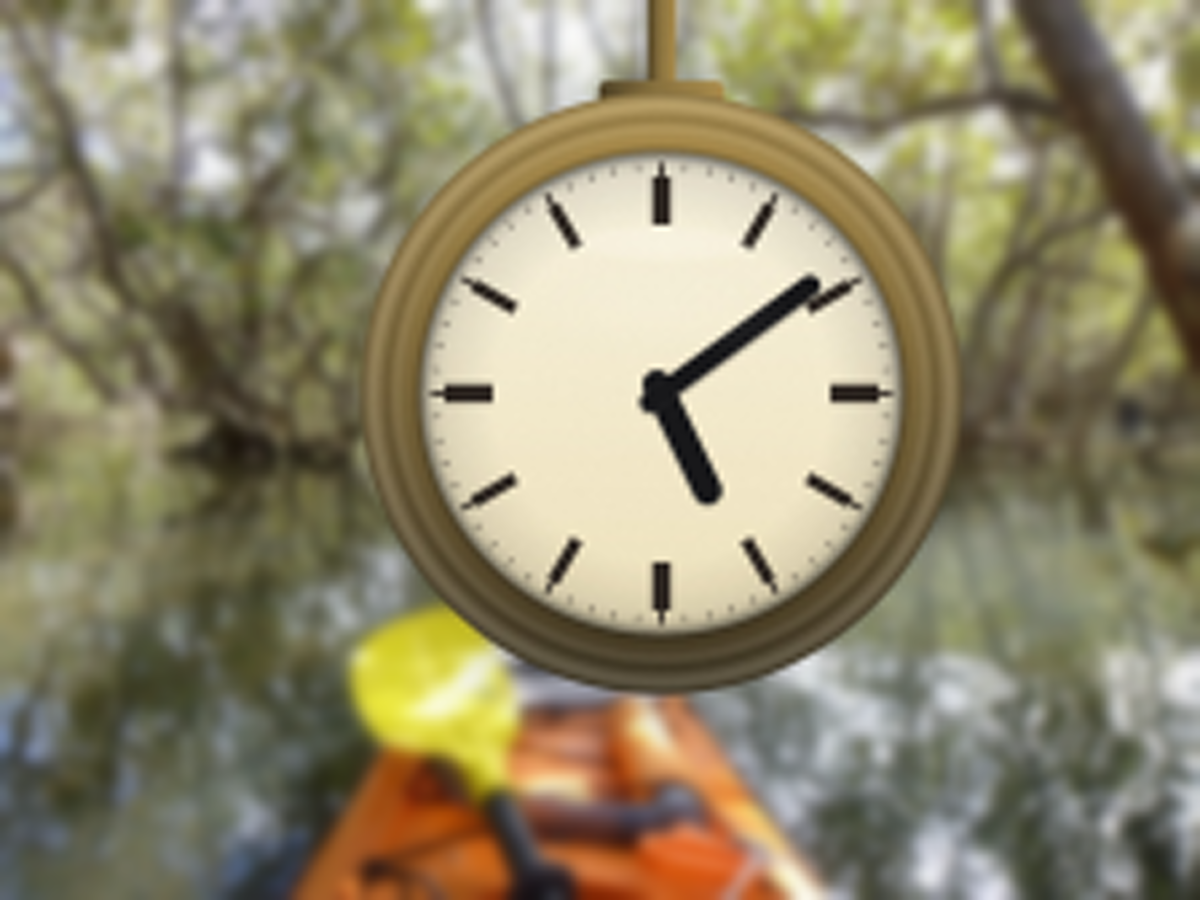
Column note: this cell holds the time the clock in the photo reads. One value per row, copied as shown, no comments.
5:09
